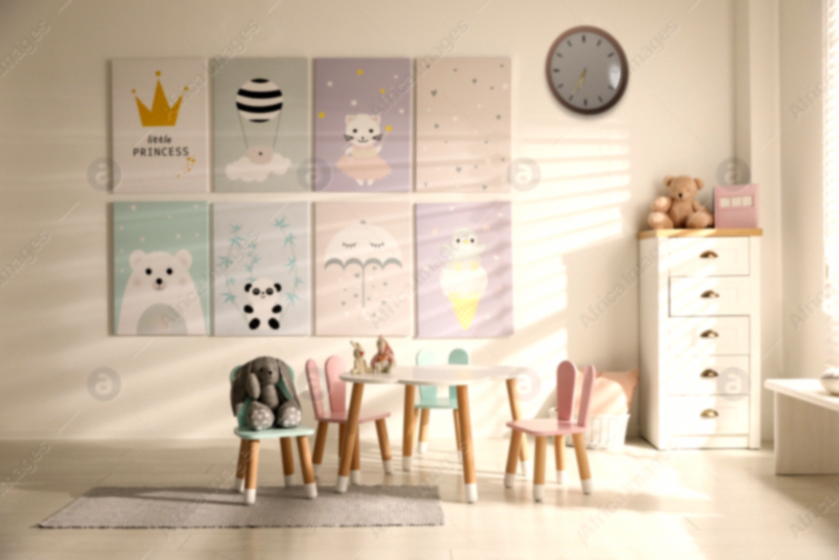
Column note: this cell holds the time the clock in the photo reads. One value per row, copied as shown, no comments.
6:35
